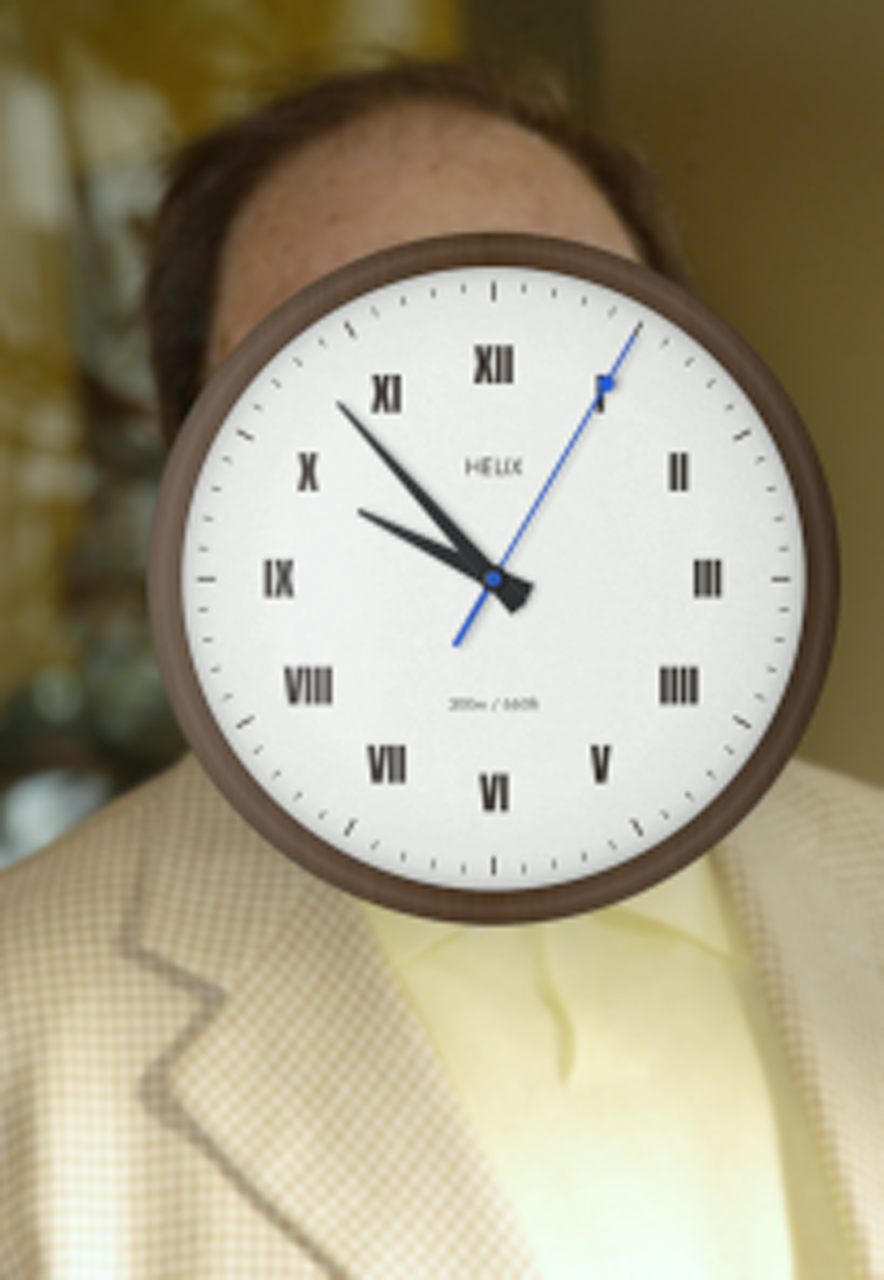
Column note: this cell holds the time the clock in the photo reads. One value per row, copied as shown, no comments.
9:53:05
